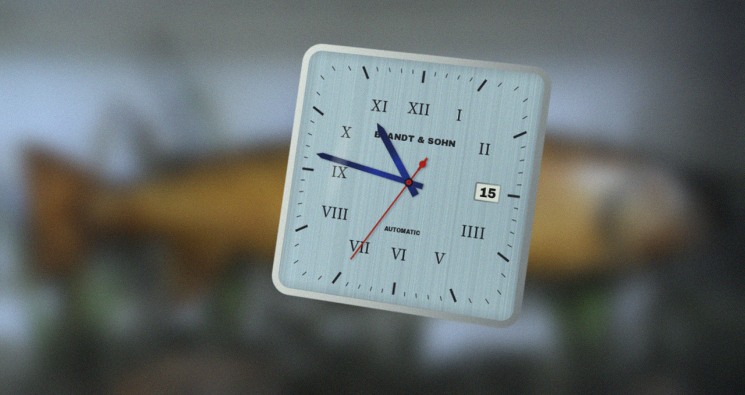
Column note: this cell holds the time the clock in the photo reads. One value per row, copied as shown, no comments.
10:46:35
